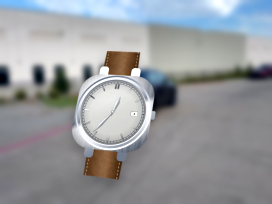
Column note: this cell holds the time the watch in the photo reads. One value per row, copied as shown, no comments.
12:36
